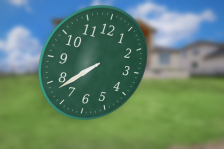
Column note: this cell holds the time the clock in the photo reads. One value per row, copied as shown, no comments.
7:38
